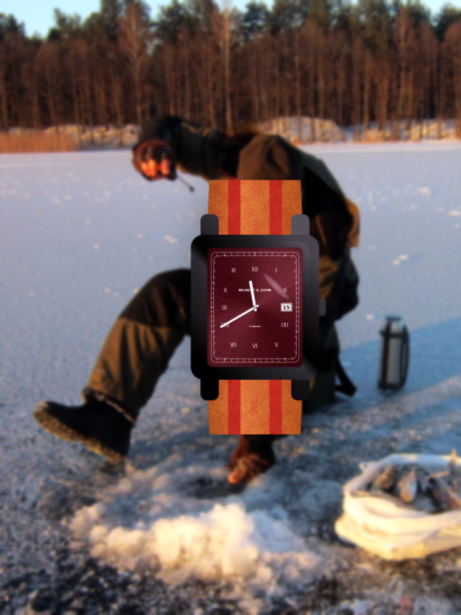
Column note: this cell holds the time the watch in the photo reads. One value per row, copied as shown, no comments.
11:40
